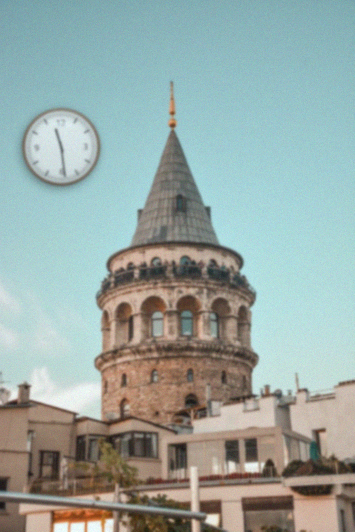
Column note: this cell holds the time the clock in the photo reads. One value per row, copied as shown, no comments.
11:29
